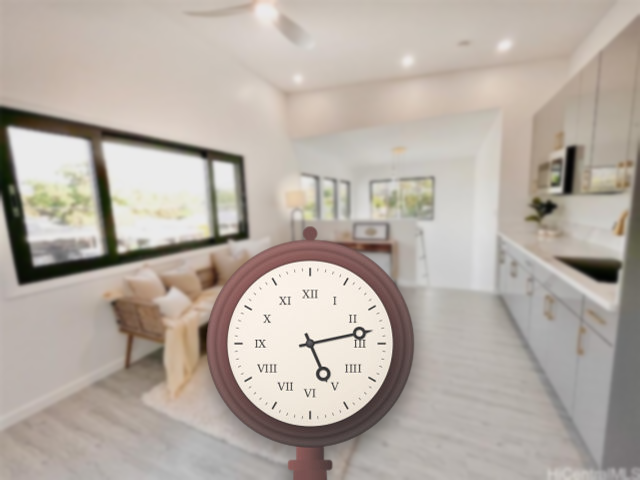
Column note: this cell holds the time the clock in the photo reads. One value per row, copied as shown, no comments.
5:13
